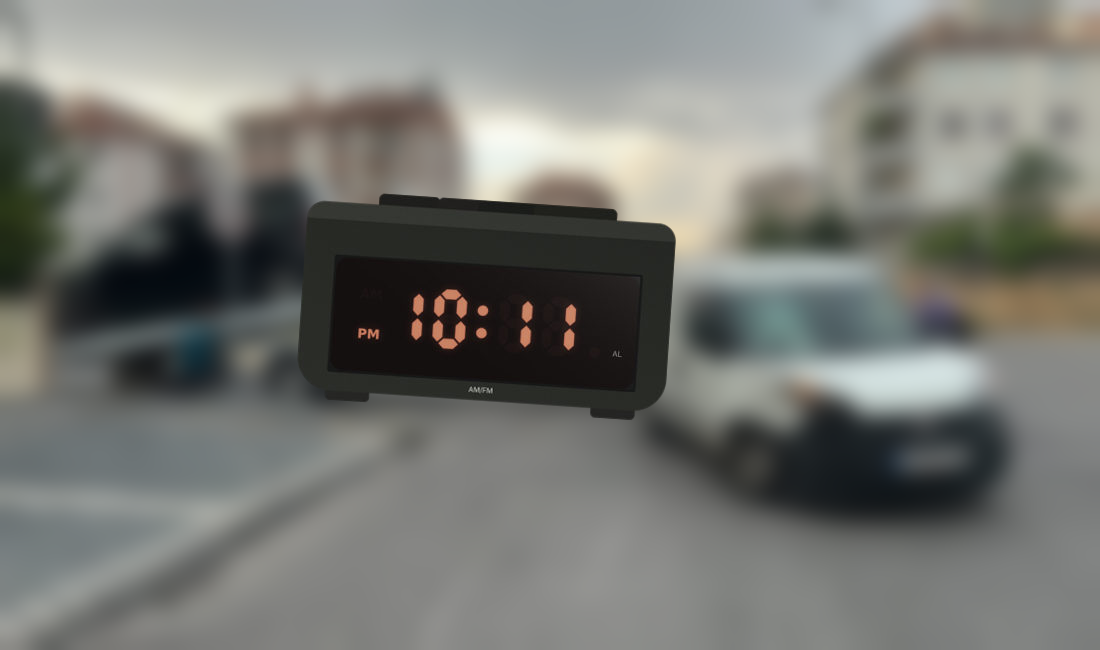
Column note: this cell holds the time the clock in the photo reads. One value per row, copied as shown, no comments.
10:11
